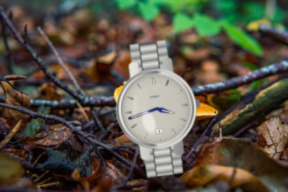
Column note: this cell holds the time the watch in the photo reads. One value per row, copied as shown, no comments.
3:43
